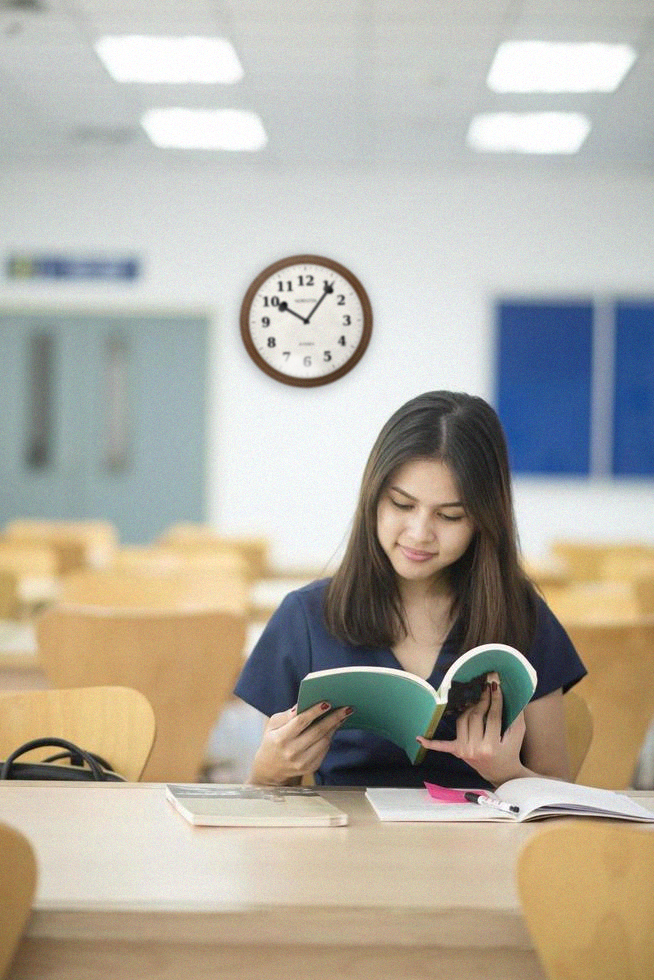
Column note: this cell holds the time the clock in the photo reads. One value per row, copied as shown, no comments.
10:06
